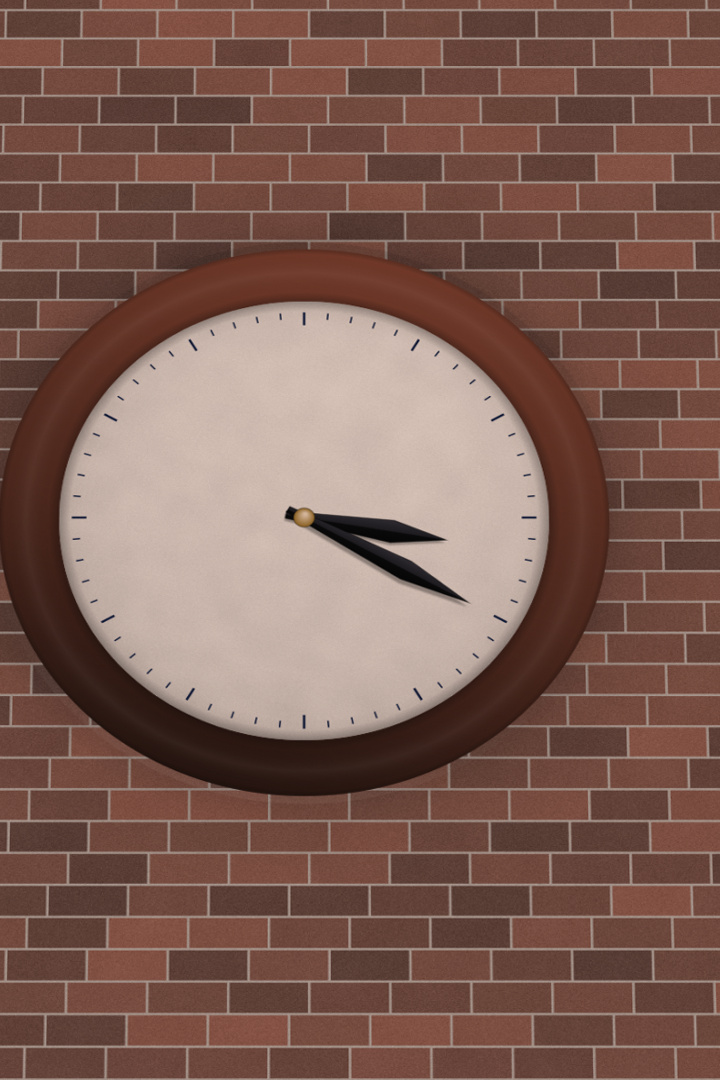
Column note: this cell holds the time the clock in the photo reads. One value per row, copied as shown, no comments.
3:20
